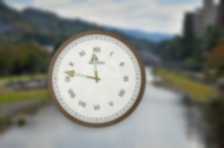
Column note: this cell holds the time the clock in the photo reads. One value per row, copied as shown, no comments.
11:47
